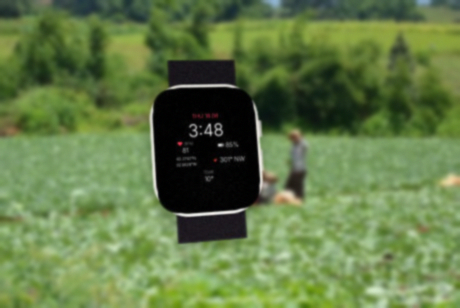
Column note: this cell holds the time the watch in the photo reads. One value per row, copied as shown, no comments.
3:48
